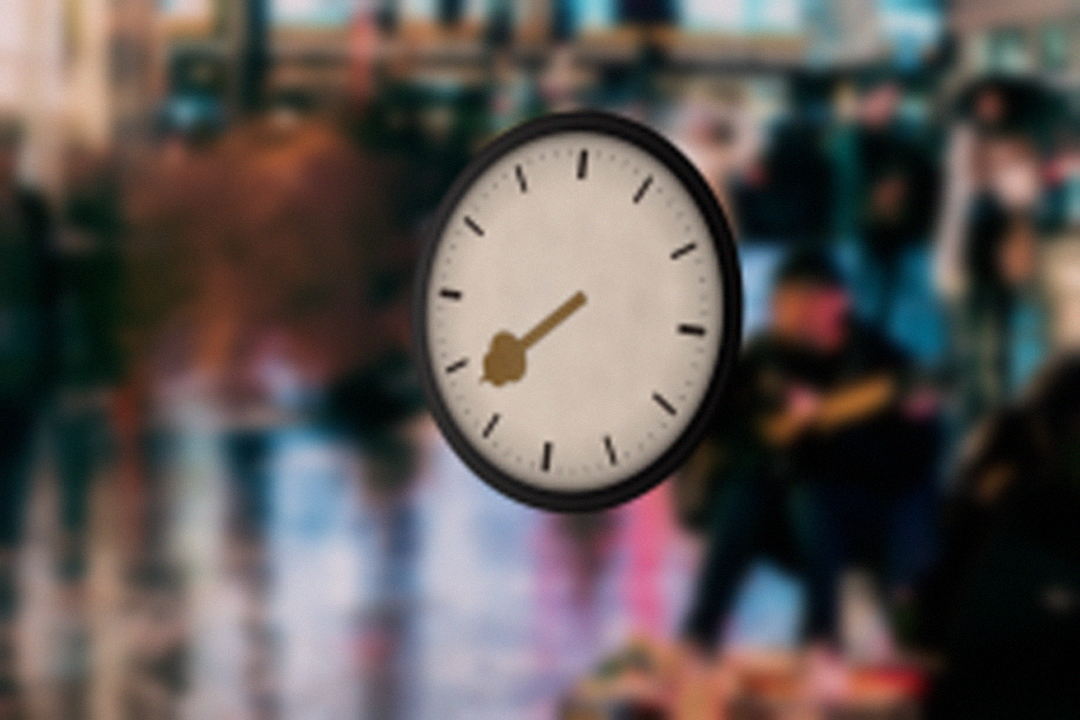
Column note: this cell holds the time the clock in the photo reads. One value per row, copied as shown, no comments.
7:38
